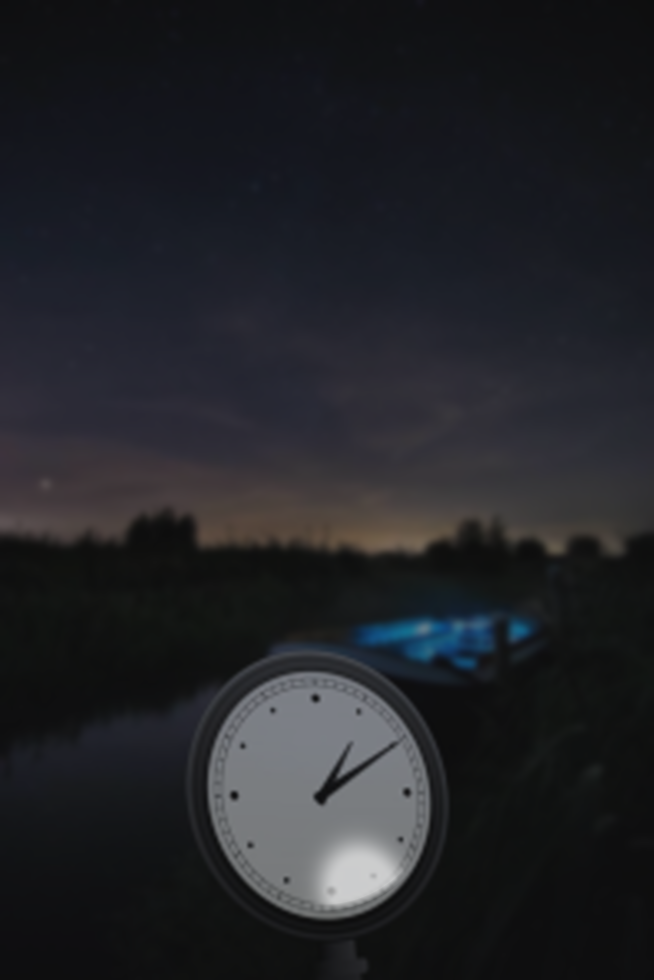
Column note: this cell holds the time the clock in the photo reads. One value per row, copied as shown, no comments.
1:10
